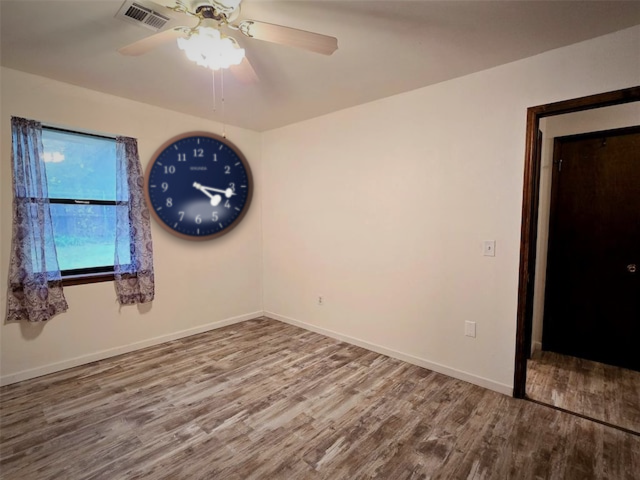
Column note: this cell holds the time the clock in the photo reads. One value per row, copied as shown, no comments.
4:17
